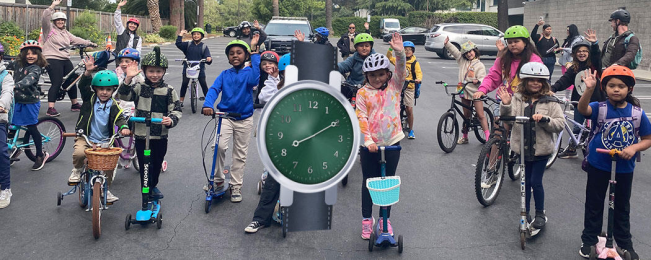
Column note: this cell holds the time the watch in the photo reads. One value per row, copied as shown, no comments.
8:10
